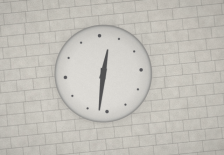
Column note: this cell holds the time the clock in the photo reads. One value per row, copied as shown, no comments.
12:32
